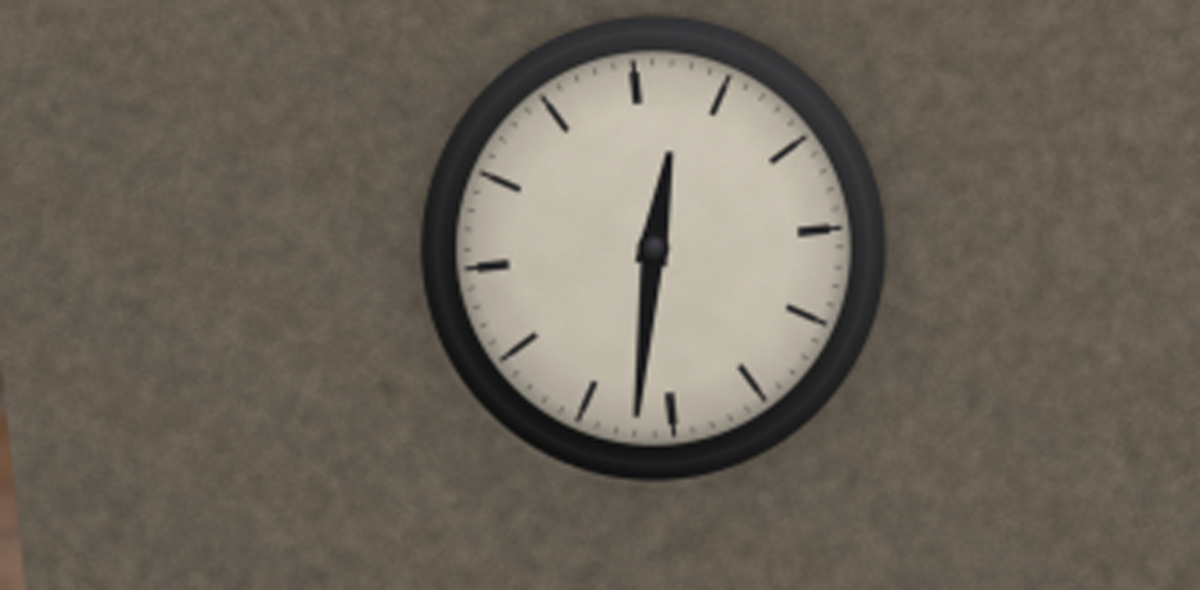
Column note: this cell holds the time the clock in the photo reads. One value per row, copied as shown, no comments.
12:32
